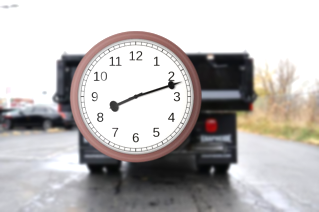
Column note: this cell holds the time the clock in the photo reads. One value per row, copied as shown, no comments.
8:12
